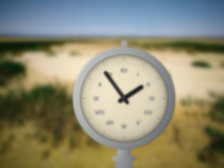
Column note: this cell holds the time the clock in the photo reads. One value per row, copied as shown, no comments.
1:54
